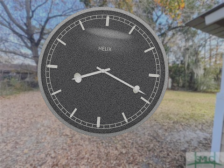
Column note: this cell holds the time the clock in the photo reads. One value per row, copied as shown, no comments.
8:19
